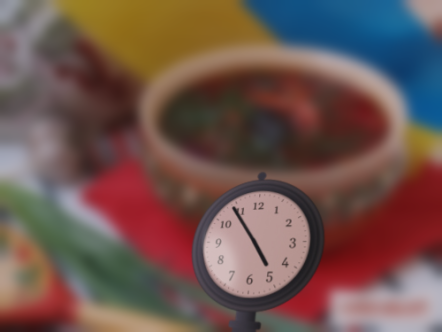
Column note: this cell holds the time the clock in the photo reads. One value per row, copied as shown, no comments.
4:54
